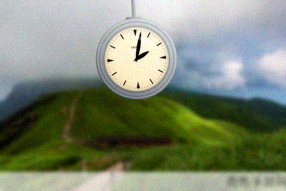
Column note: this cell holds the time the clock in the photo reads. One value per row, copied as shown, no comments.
2:02
